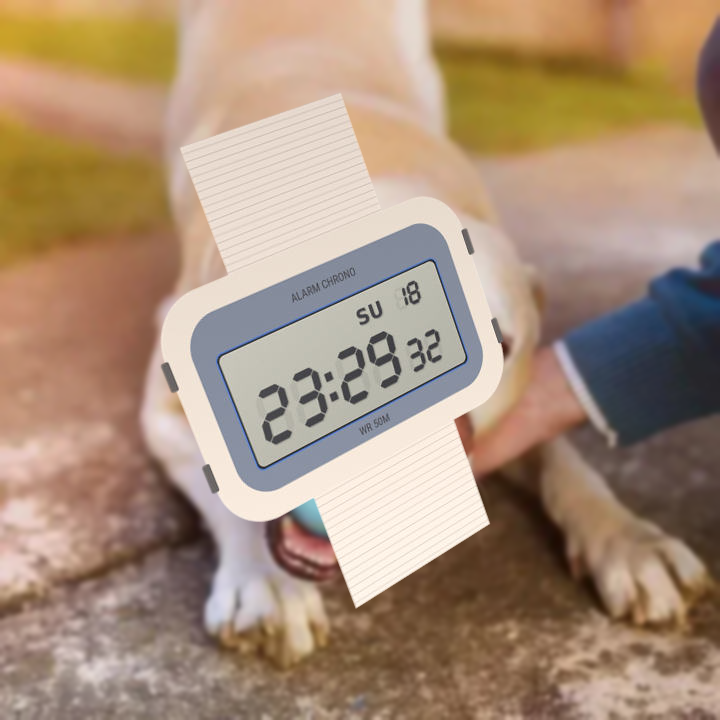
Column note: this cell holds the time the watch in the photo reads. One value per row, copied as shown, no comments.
23:29:32
